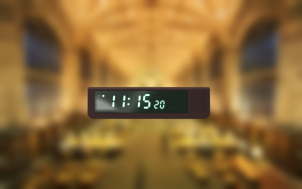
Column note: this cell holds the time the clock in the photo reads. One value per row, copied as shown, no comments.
11:15:20
